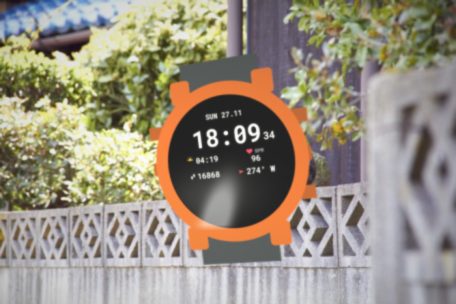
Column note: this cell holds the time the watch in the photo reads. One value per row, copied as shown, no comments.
18:09:34
